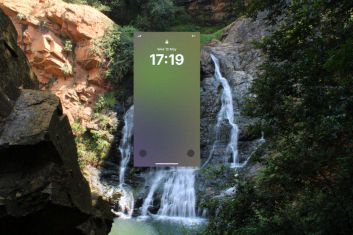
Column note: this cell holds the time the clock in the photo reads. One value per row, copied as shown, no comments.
17:19
